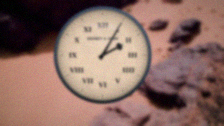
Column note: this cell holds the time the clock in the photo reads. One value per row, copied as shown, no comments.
2:05
